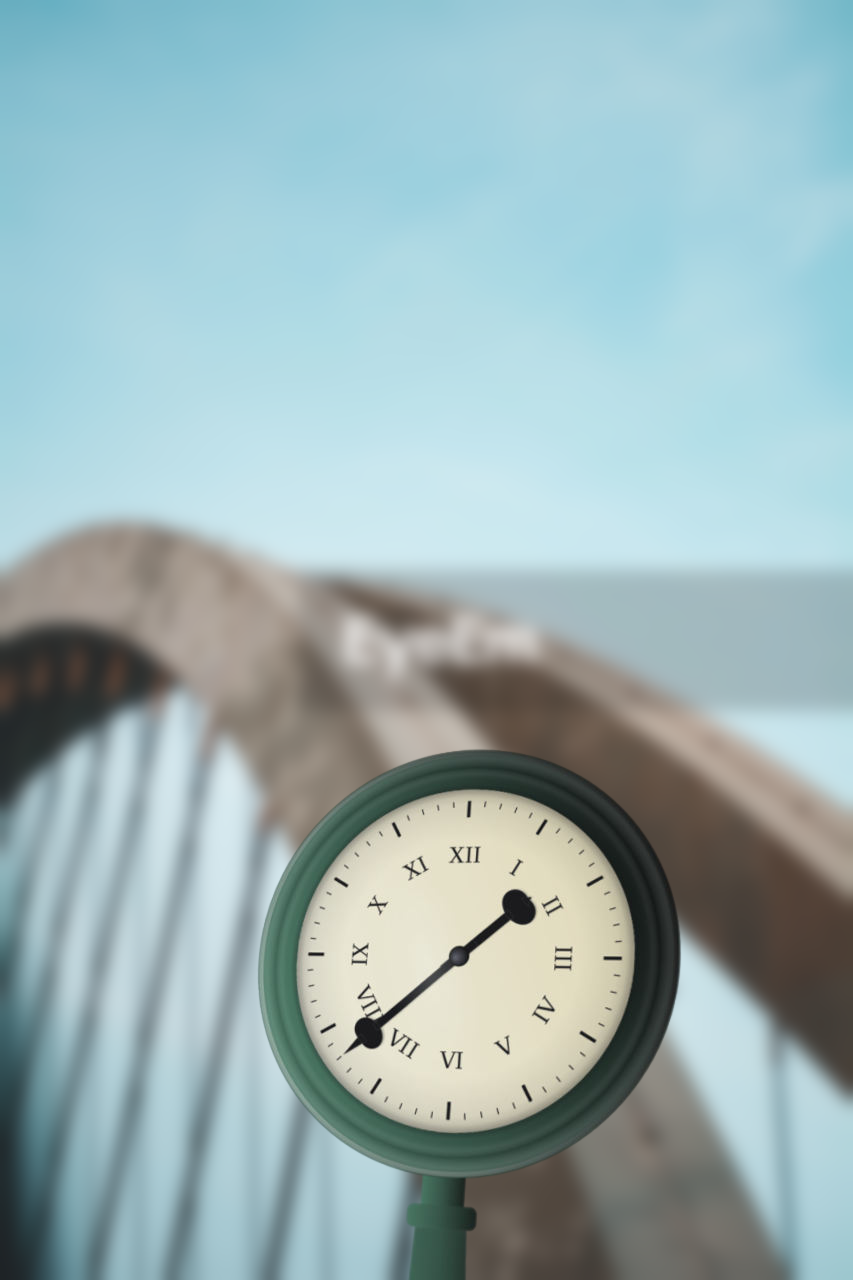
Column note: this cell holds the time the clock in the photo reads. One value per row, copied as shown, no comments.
1:38
